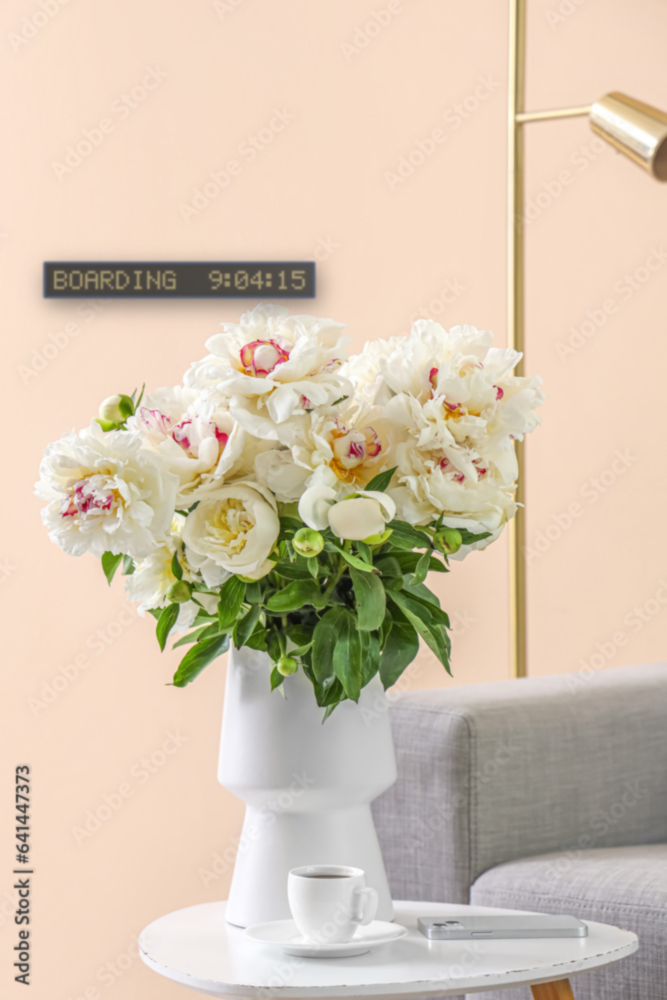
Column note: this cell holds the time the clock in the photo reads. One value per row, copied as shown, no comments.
9:04:15
